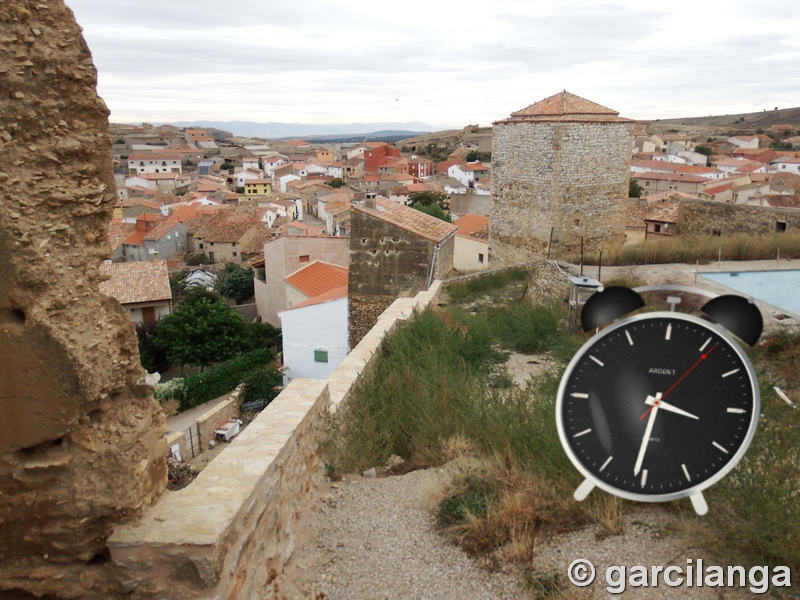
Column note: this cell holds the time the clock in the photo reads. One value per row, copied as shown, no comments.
3:31:06
